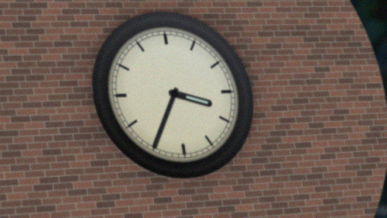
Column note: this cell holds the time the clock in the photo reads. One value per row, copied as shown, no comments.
3:35
